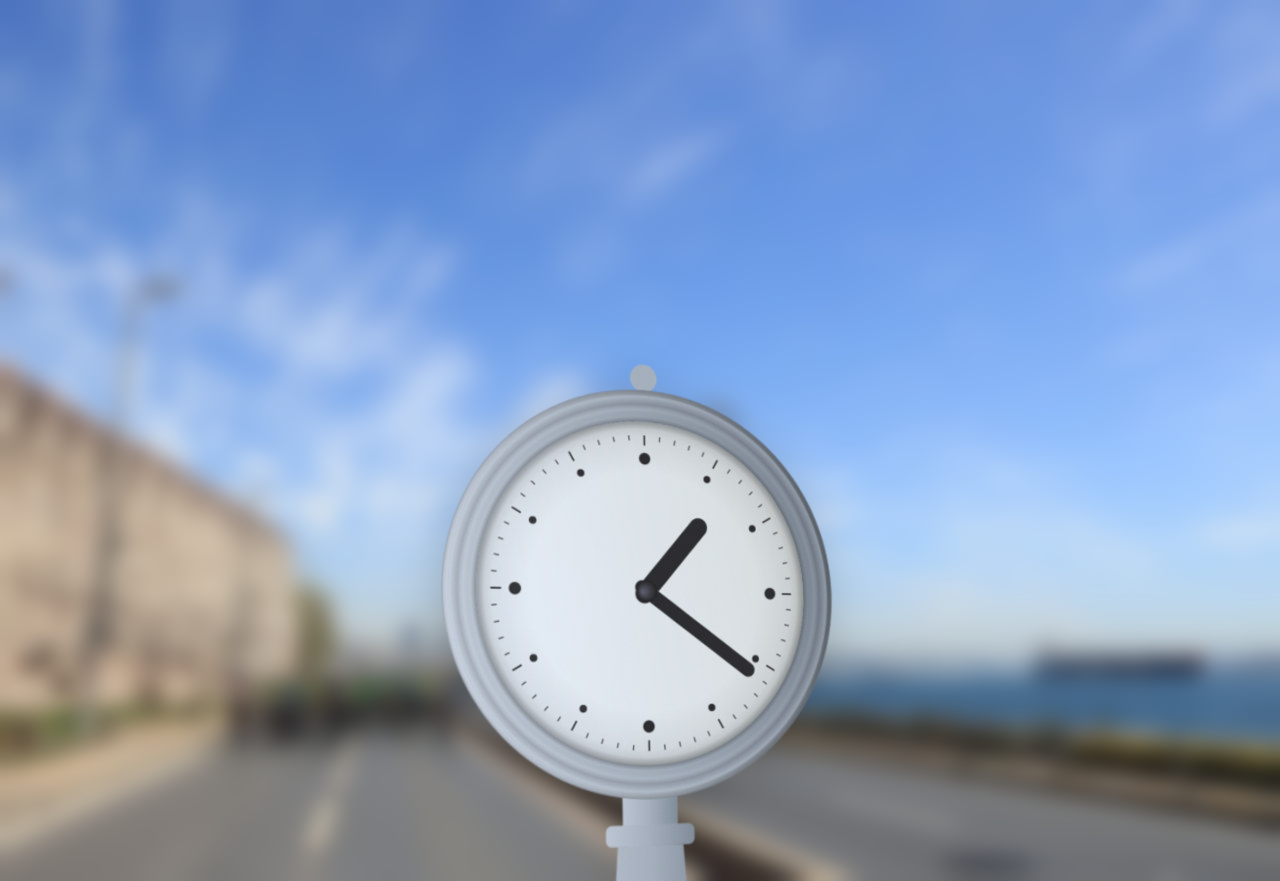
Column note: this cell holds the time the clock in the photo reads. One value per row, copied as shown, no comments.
1:21
